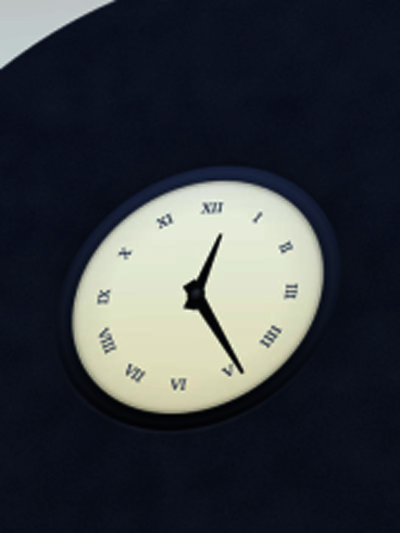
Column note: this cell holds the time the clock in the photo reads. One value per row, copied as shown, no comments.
12:24
